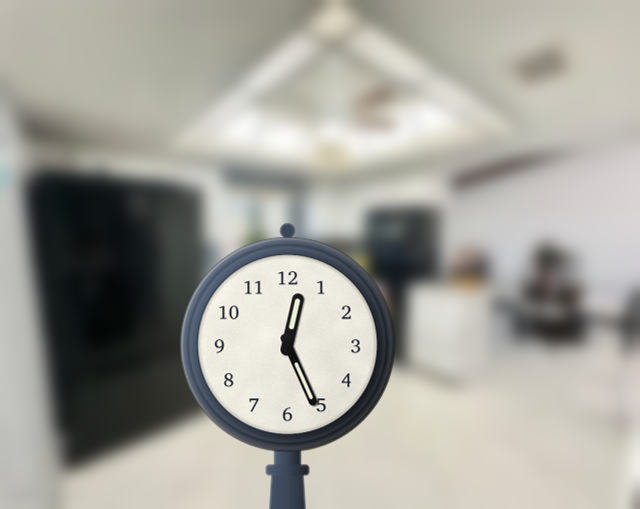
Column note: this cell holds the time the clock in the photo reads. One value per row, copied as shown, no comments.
12:26
